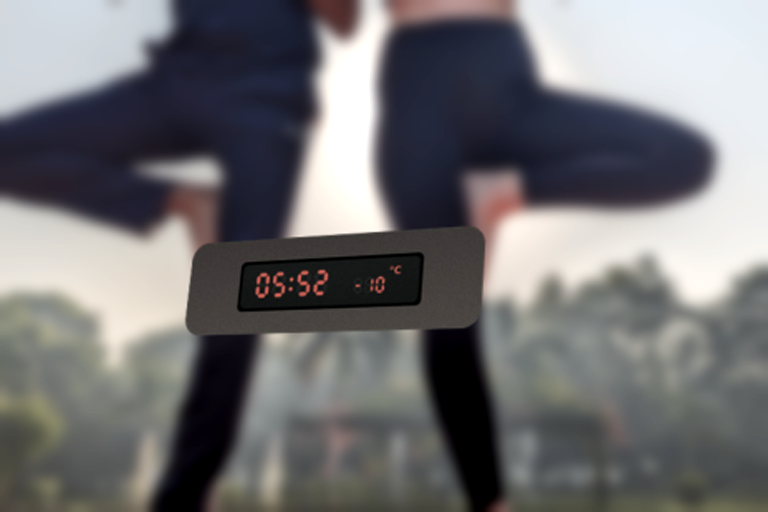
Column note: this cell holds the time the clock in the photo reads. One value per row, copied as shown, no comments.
5:52
